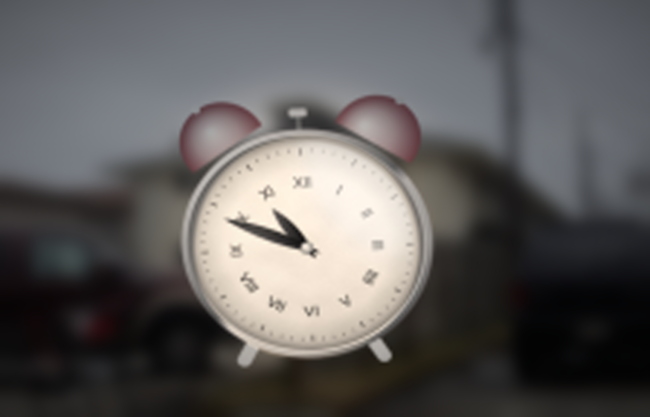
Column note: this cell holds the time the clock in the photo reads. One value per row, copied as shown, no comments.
10:49
